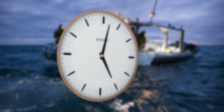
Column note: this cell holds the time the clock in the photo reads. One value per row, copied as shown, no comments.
5:02
